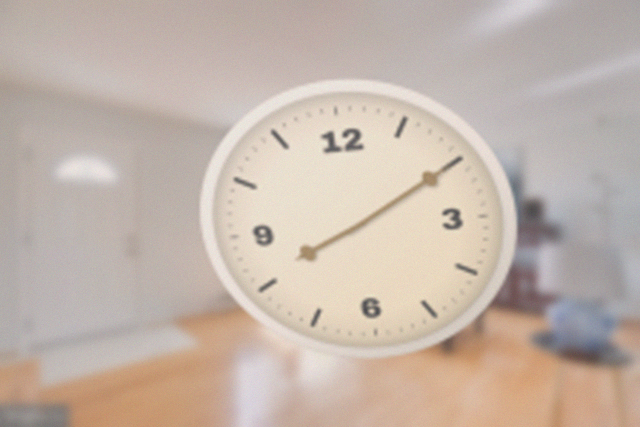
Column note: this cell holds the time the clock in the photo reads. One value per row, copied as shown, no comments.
8:10
